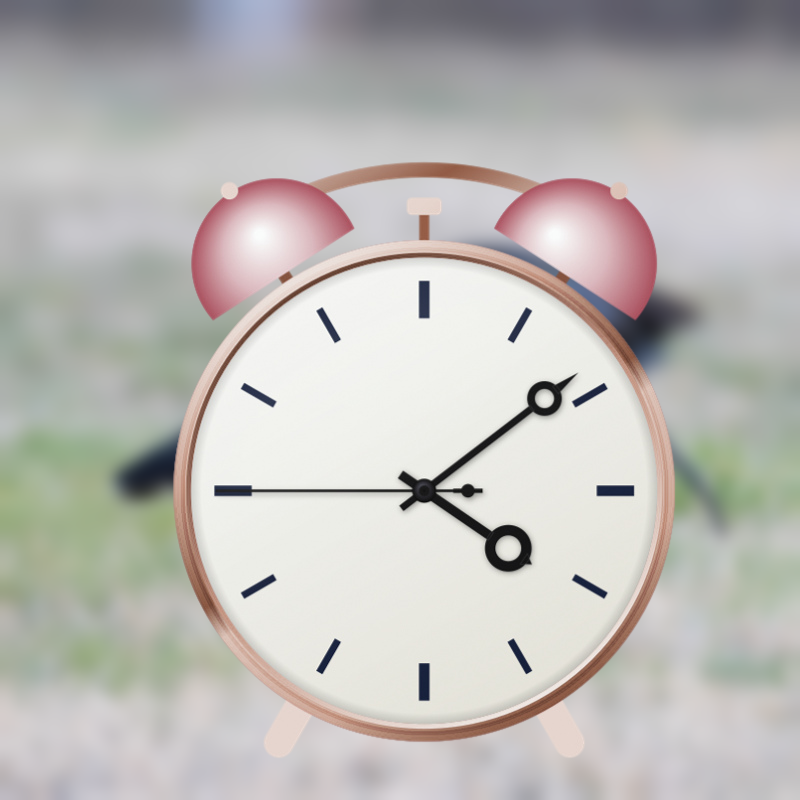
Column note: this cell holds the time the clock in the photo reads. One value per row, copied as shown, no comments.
4:08:45
